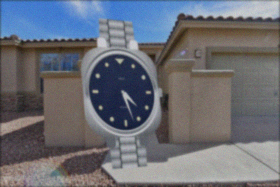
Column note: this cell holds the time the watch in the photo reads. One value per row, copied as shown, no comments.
4:27
